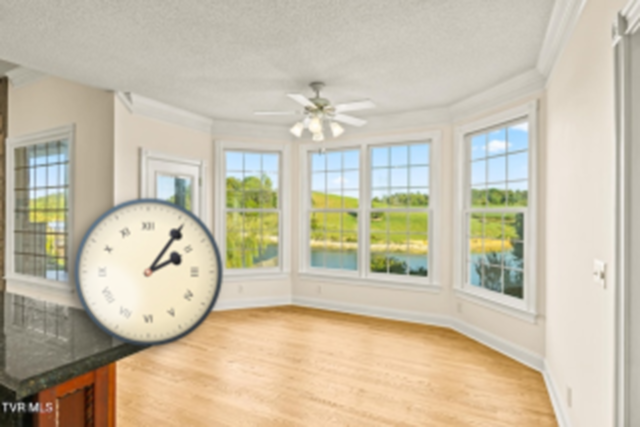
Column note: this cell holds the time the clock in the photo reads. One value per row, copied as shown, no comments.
2:06
